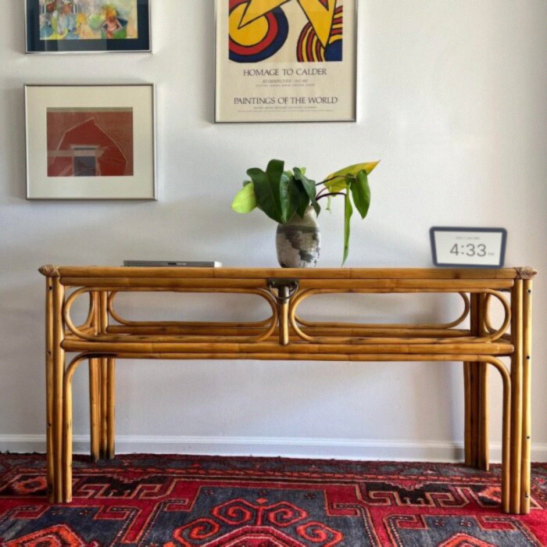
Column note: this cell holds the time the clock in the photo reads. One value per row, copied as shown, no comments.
4:33
